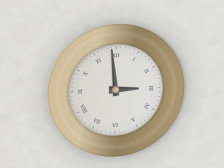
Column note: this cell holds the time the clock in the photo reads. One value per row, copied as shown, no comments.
2:59
